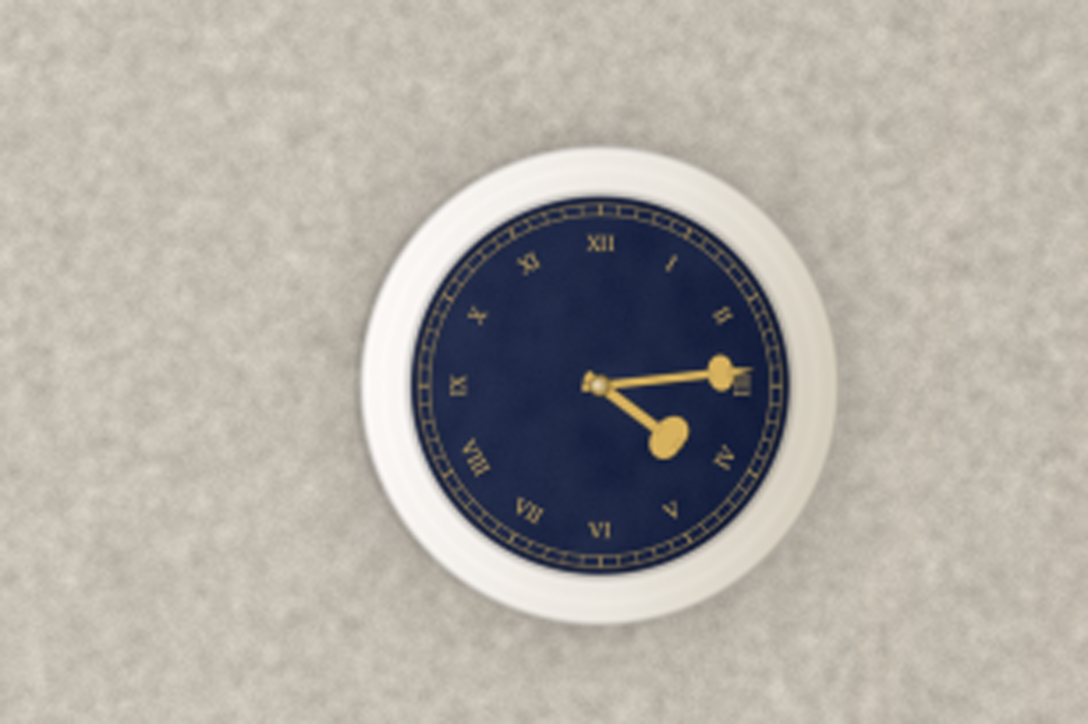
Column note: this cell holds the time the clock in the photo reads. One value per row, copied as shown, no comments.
4:14
